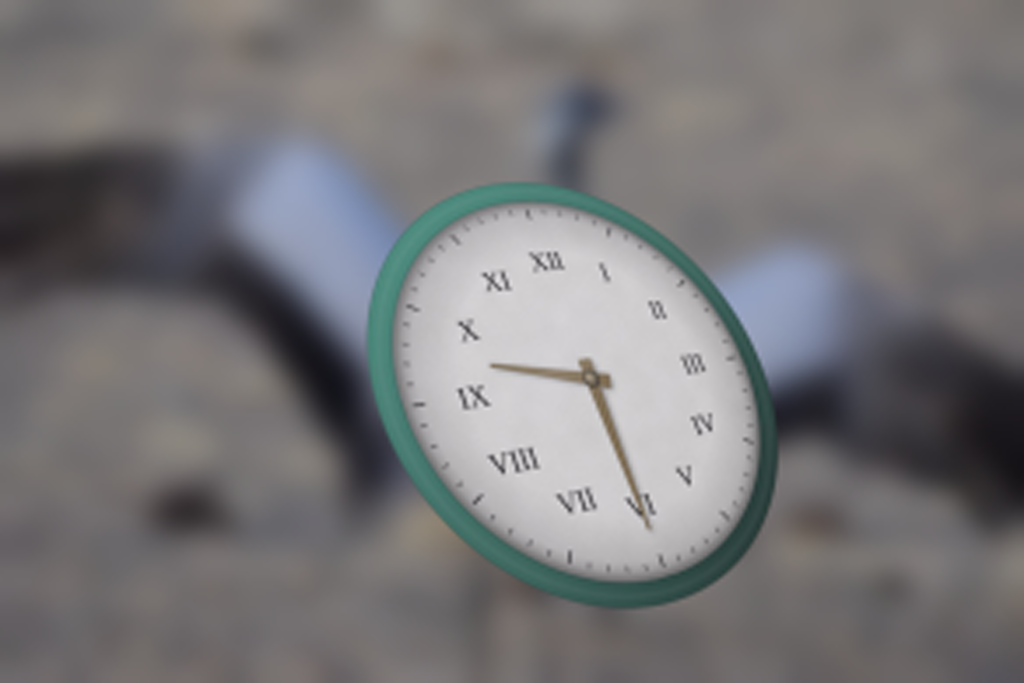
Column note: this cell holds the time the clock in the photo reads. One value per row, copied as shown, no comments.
9:30
